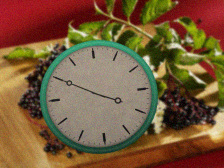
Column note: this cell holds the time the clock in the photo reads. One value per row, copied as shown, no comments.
3:50
